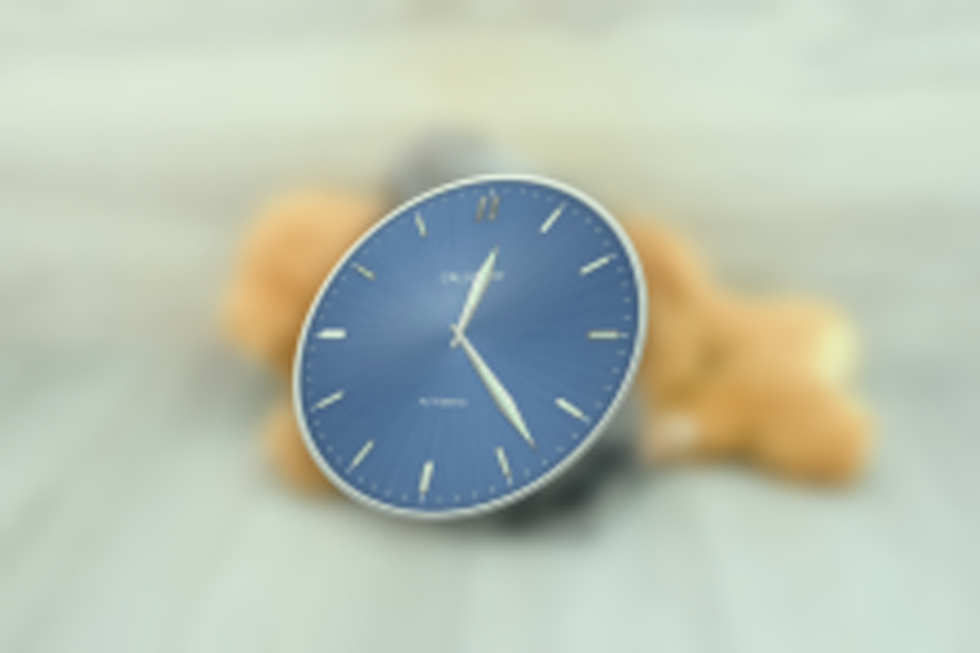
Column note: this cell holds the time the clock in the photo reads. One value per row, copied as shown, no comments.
12:23
